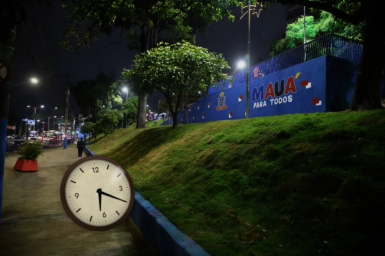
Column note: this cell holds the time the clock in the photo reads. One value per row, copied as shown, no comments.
6:20
